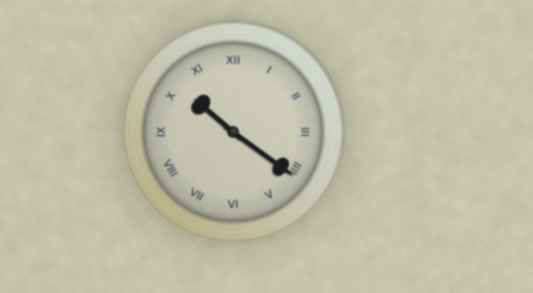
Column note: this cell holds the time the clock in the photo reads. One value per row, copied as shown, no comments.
10:21
